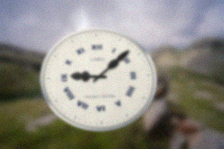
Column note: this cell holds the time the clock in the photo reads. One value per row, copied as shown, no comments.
9:08
